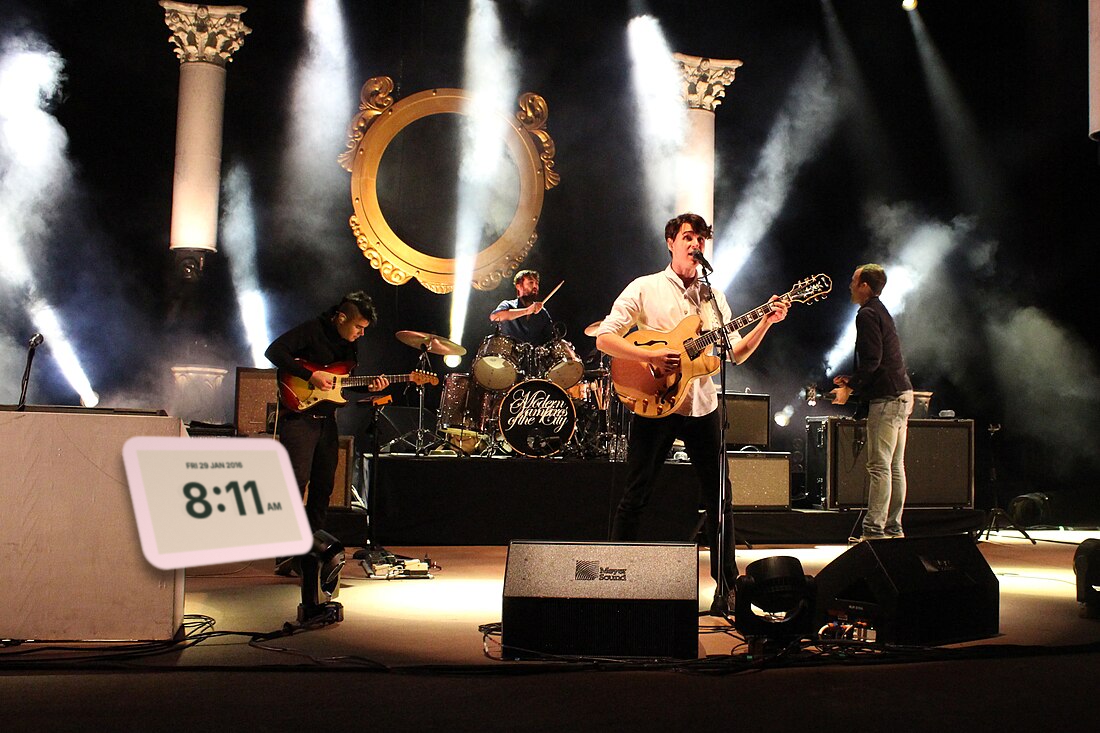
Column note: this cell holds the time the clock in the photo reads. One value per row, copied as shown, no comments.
8:11
